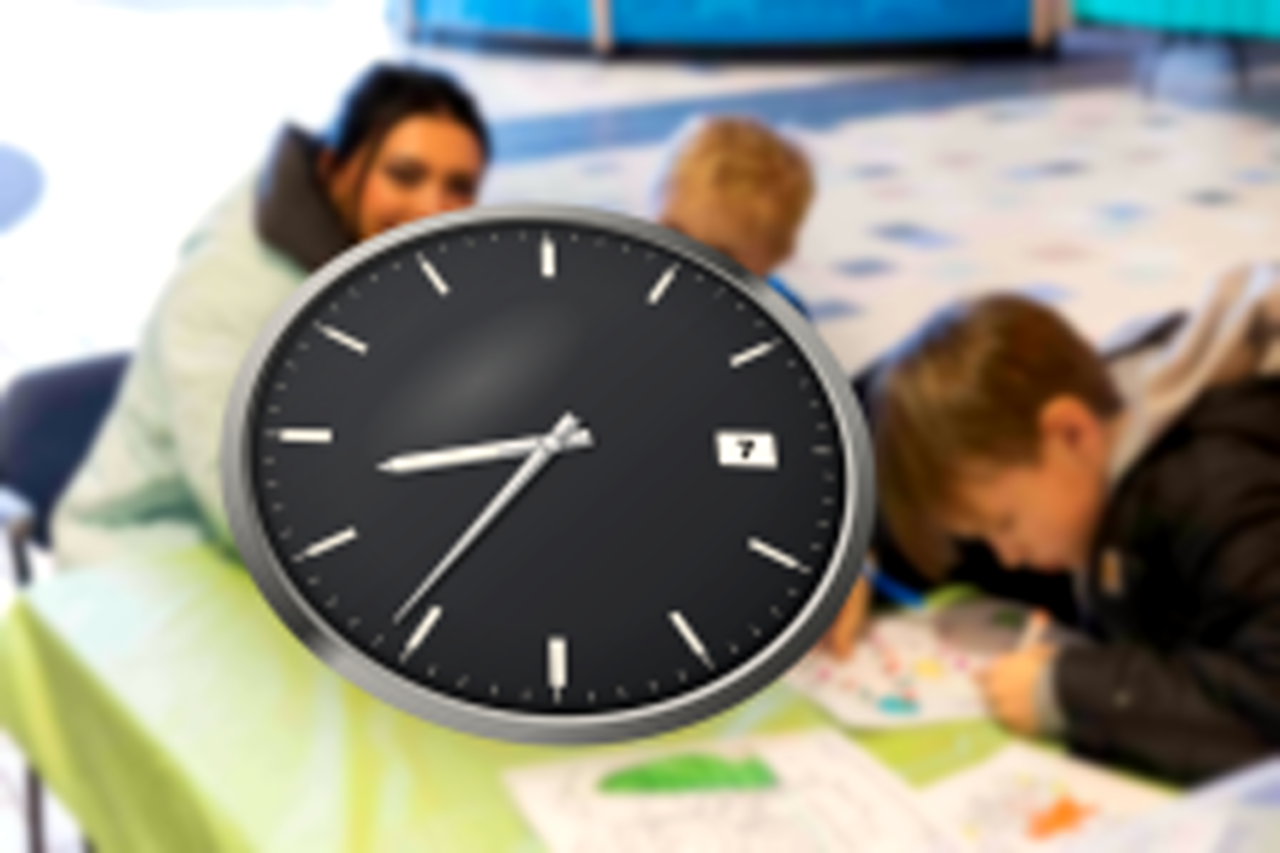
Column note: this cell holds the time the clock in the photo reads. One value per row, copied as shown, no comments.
8:36
